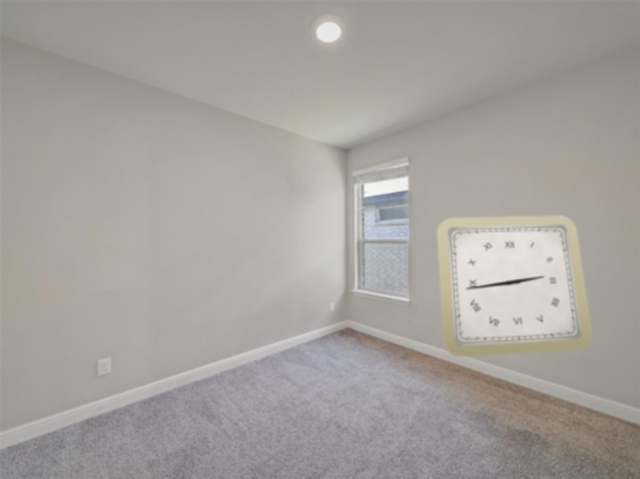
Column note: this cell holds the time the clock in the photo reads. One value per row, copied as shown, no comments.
2:44
